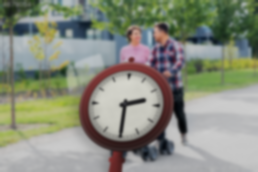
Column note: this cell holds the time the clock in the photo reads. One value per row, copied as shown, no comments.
2:30
